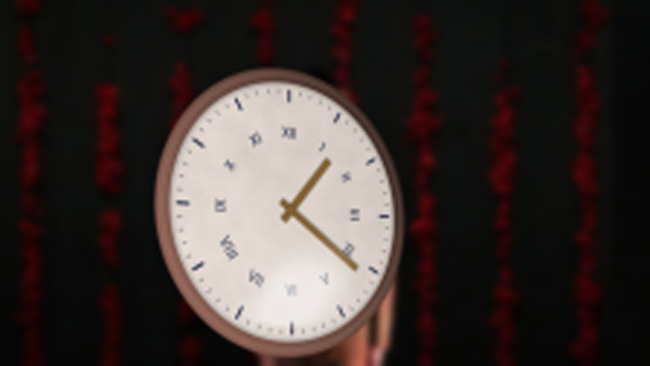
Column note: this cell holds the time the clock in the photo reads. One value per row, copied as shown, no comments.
1:21
